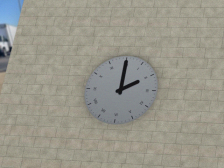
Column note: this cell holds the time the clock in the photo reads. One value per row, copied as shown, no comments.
2:00
